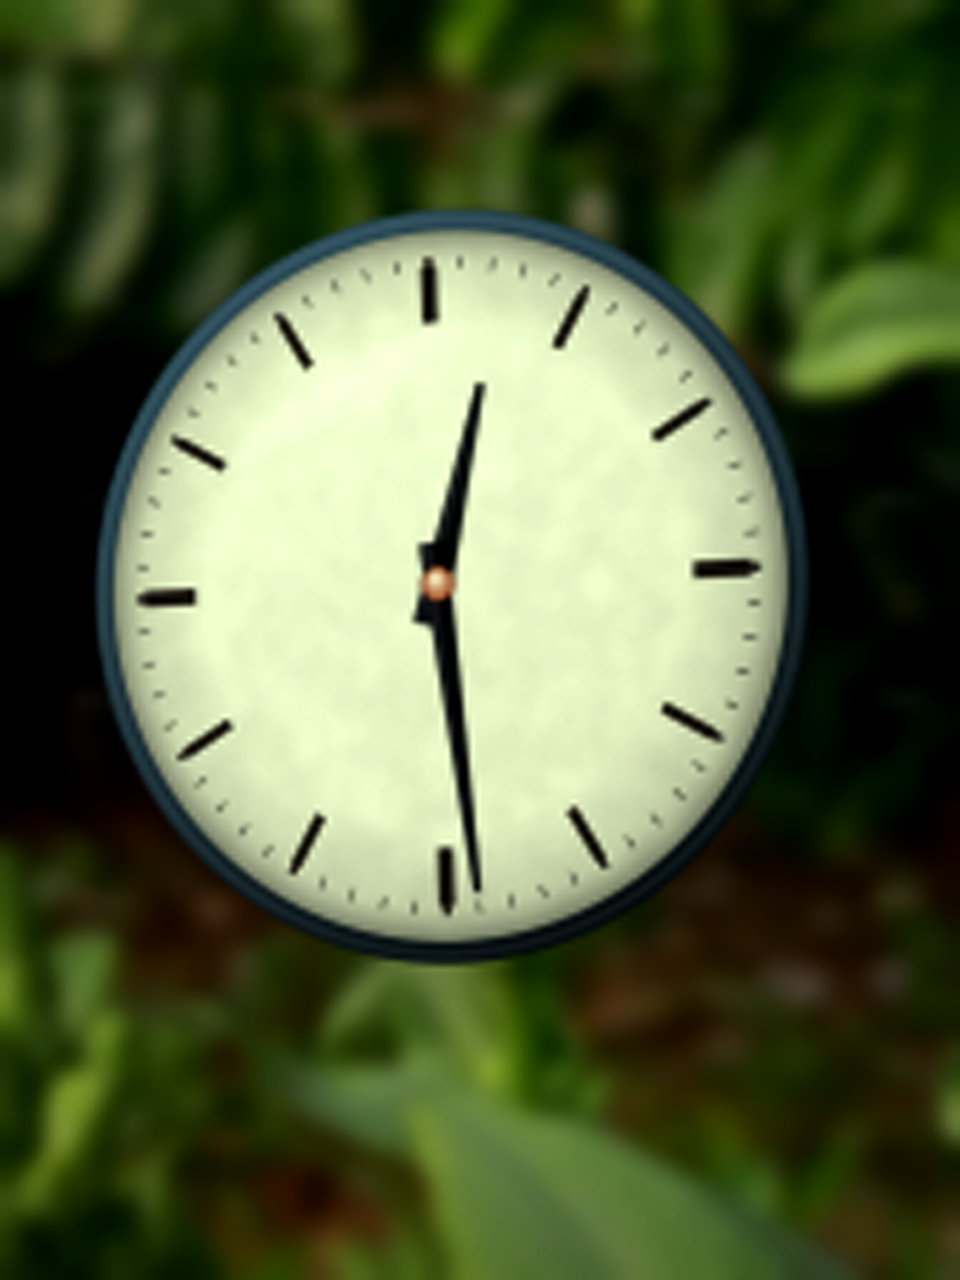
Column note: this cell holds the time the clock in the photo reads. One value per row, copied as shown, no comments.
12:29
